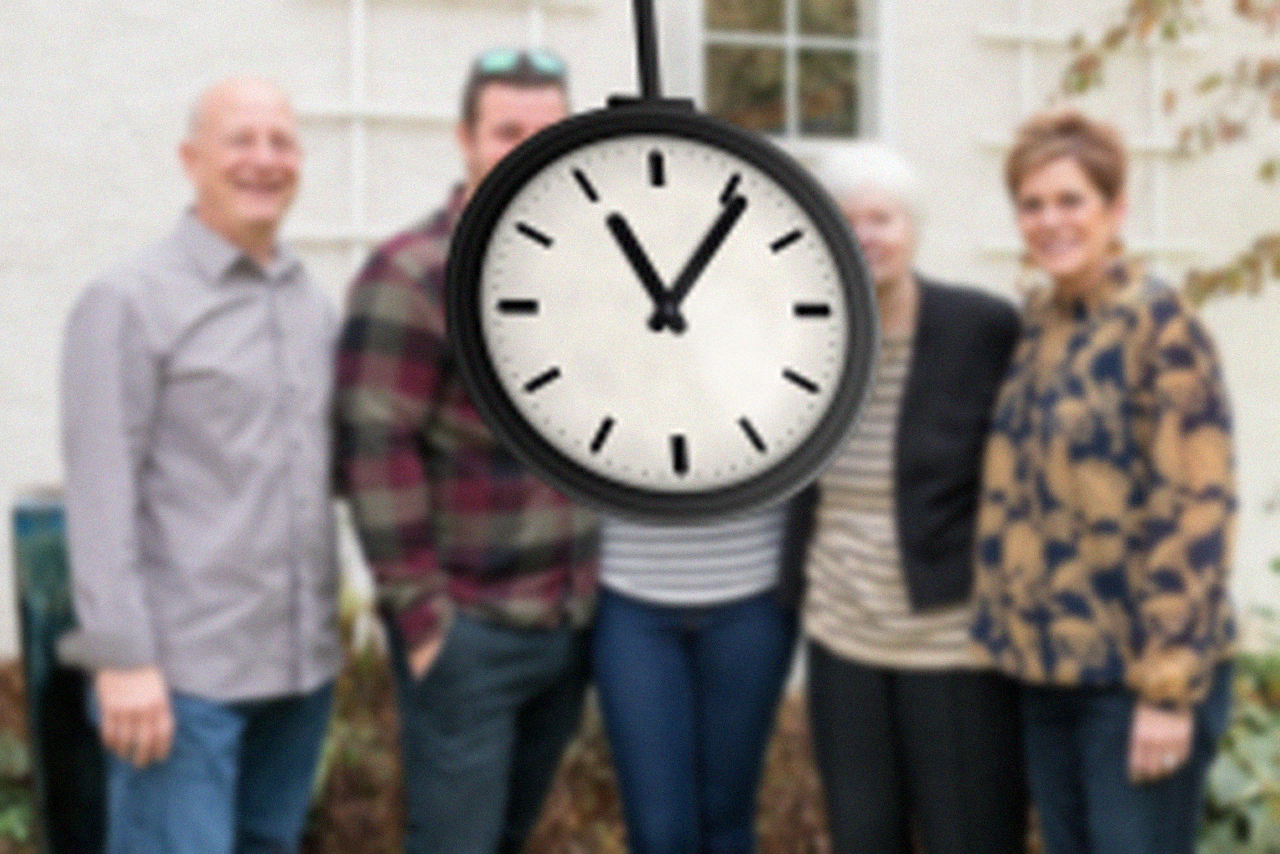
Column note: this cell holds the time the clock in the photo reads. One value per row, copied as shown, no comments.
11:06
